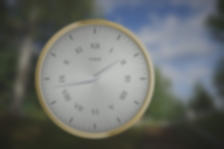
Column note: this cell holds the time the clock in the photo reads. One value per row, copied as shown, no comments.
1:43
